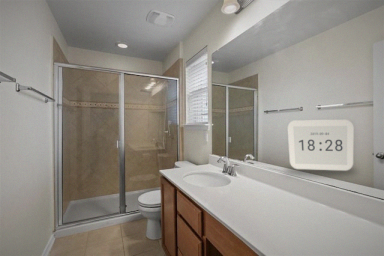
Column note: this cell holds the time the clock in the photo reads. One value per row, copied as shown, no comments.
18:28
